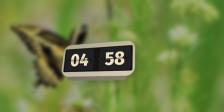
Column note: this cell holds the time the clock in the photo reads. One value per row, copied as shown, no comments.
4:58
